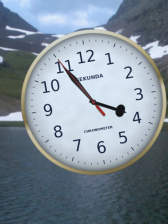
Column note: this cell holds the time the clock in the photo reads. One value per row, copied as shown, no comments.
3:54:55
